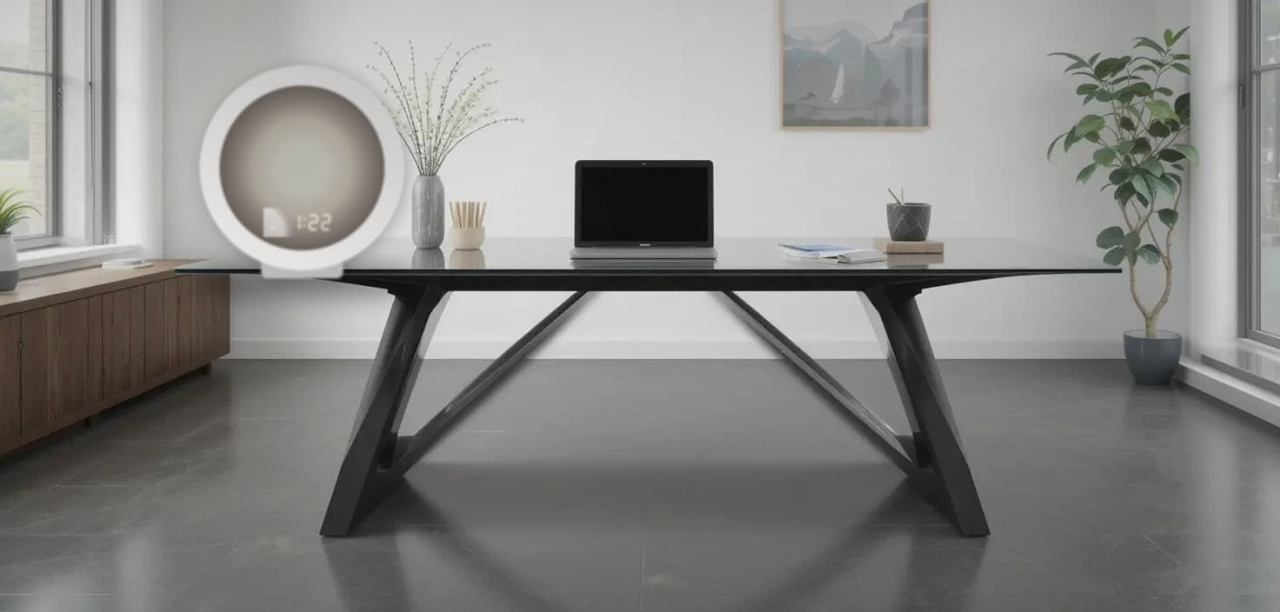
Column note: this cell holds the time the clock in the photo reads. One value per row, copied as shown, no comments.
1:22
